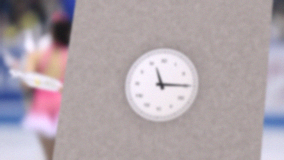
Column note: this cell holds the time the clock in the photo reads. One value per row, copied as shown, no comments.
11:15
